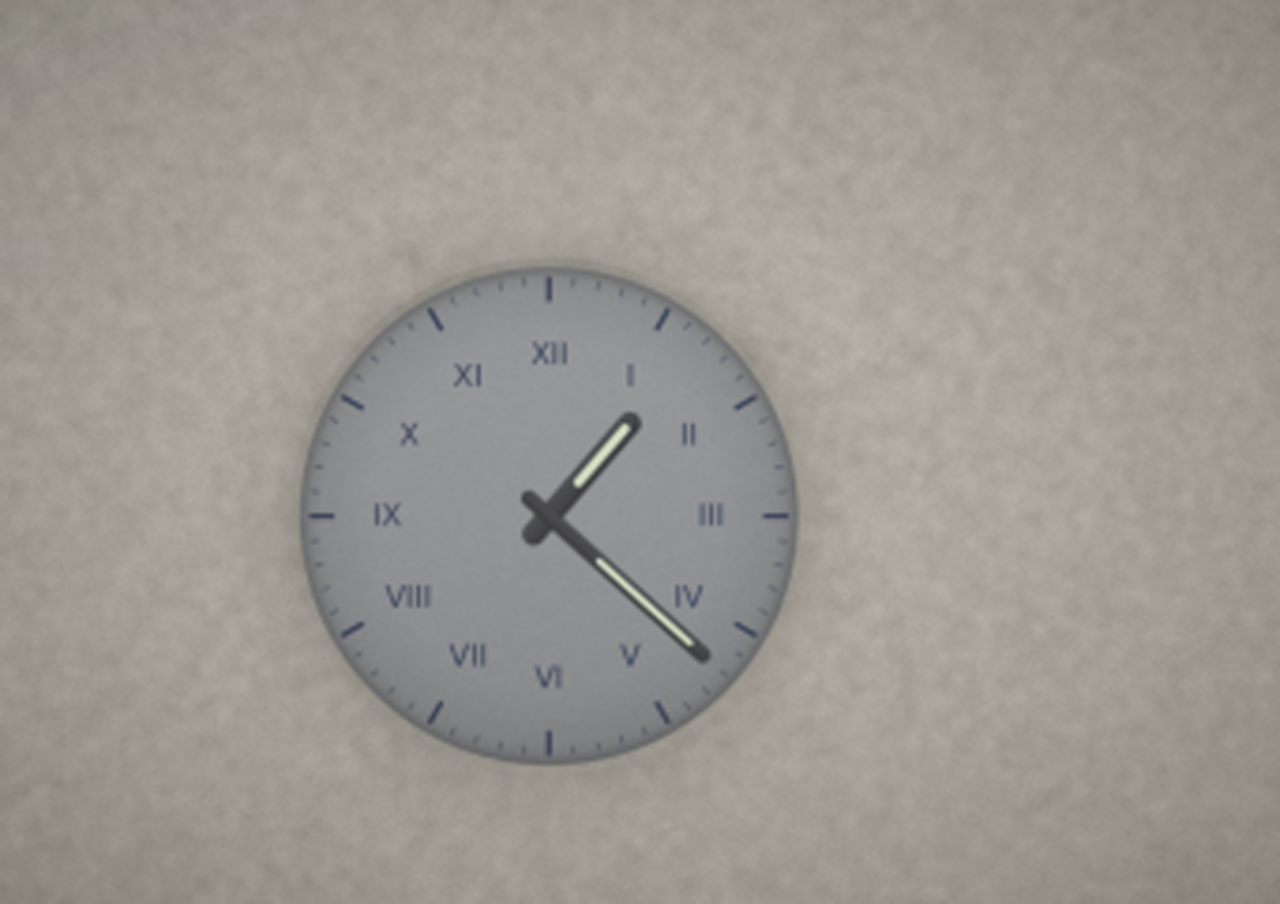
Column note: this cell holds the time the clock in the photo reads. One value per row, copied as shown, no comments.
1:22
